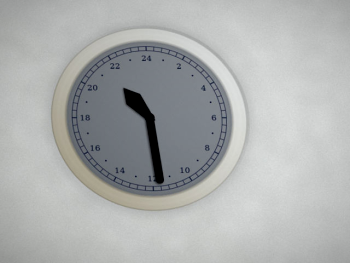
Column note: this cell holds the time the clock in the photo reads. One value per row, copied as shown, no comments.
21:29
